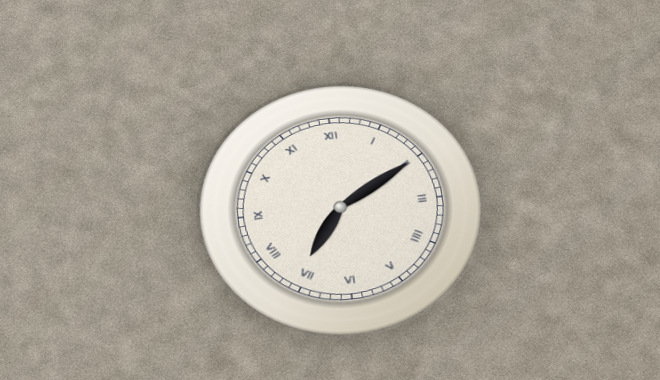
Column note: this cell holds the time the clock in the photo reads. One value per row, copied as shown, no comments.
7:10
